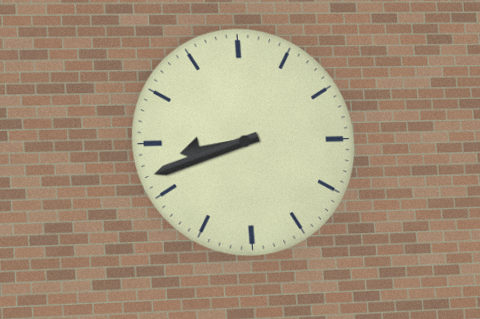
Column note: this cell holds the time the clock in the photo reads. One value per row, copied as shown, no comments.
8:42
